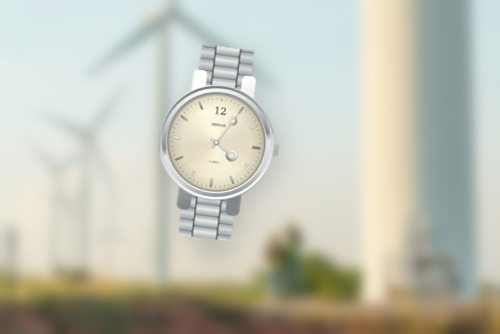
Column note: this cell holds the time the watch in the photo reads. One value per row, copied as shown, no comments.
4:05
